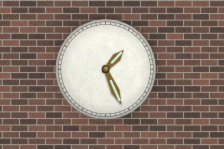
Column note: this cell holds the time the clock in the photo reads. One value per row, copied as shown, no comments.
1:26
